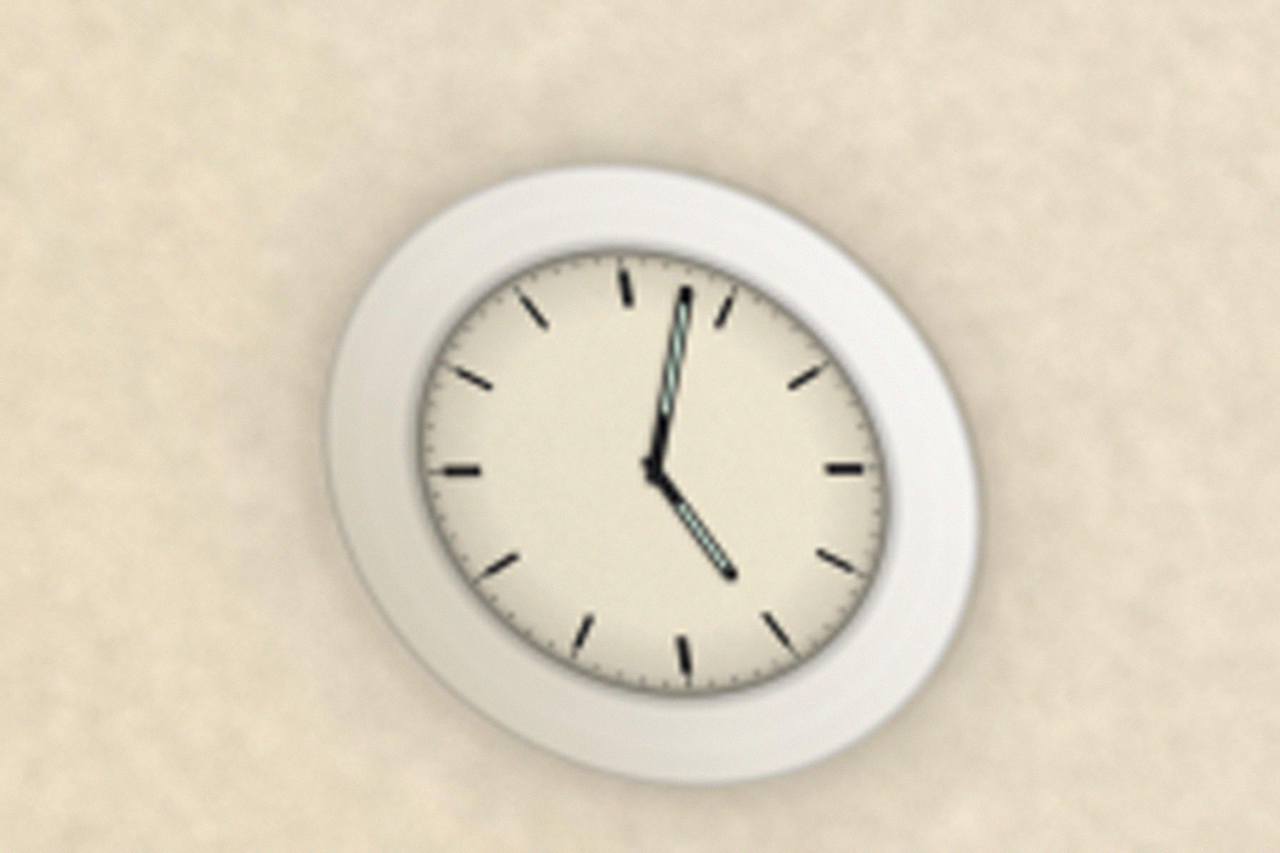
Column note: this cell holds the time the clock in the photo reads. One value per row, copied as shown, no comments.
5:03
